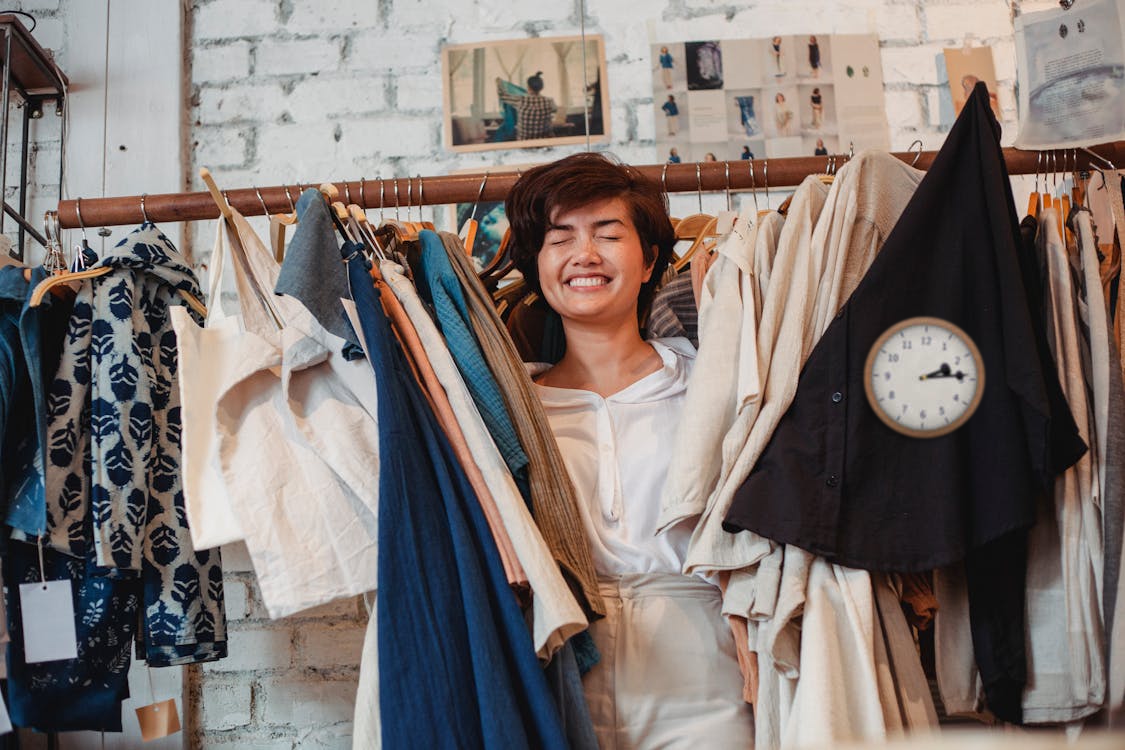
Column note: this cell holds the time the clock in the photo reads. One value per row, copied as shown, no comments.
2:14
